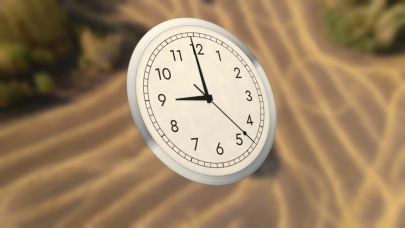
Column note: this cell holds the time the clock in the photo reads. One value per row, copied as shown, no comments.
8:59:23
